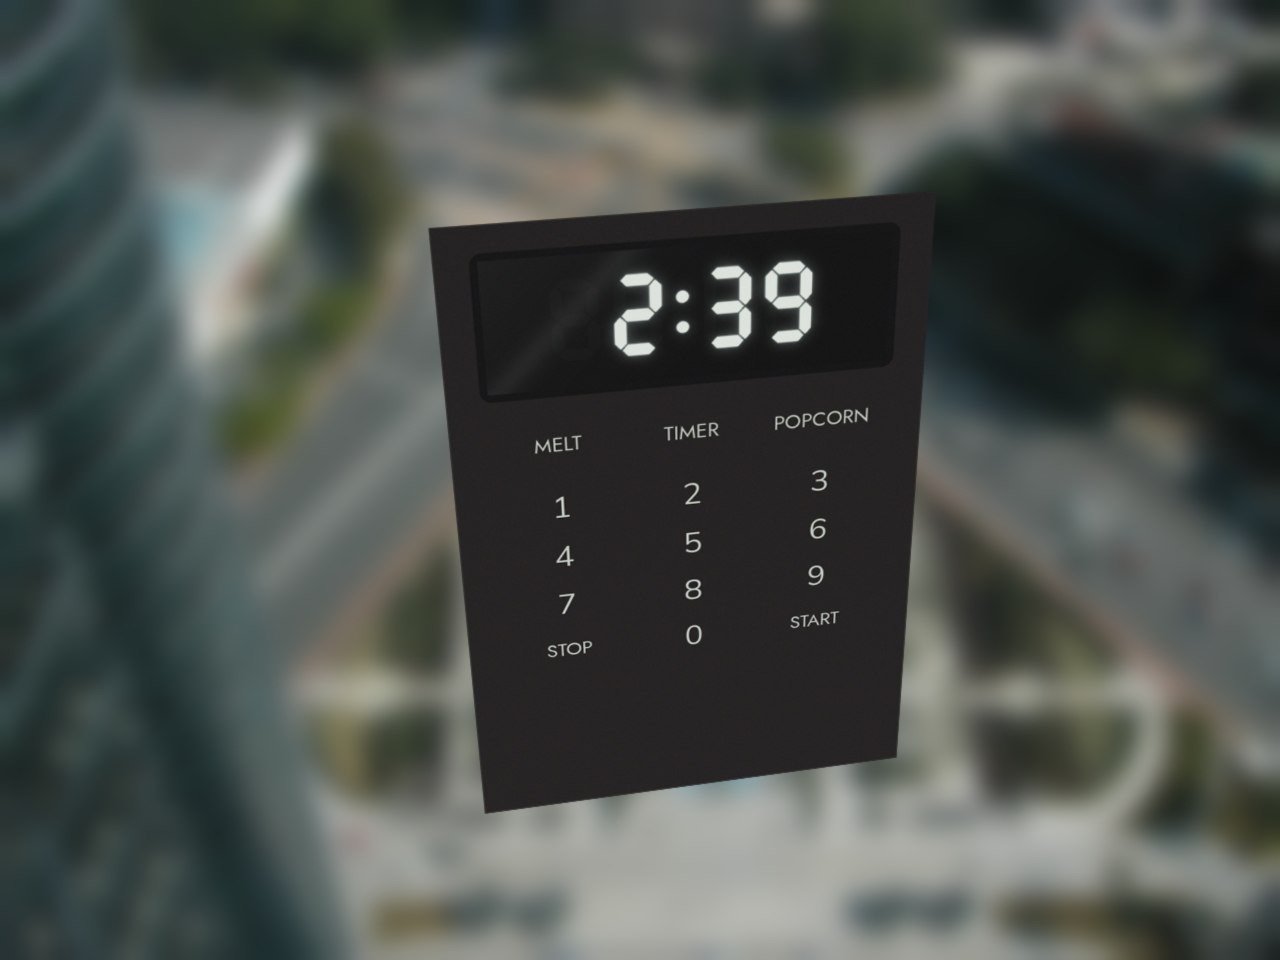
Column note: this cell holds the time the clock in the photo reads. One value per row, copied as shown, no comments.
2:39
